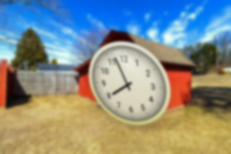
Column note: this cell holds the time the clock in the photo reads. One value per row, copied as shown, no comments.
7:57
